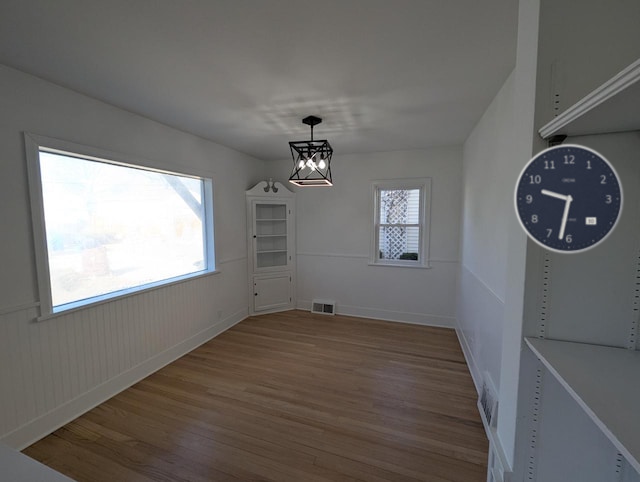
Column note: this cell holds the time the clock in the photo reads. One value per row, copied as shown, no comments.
9:32
